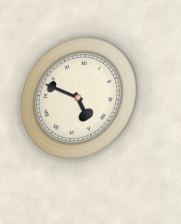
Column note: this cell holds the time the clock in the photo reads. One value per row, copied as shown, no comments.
4:48
